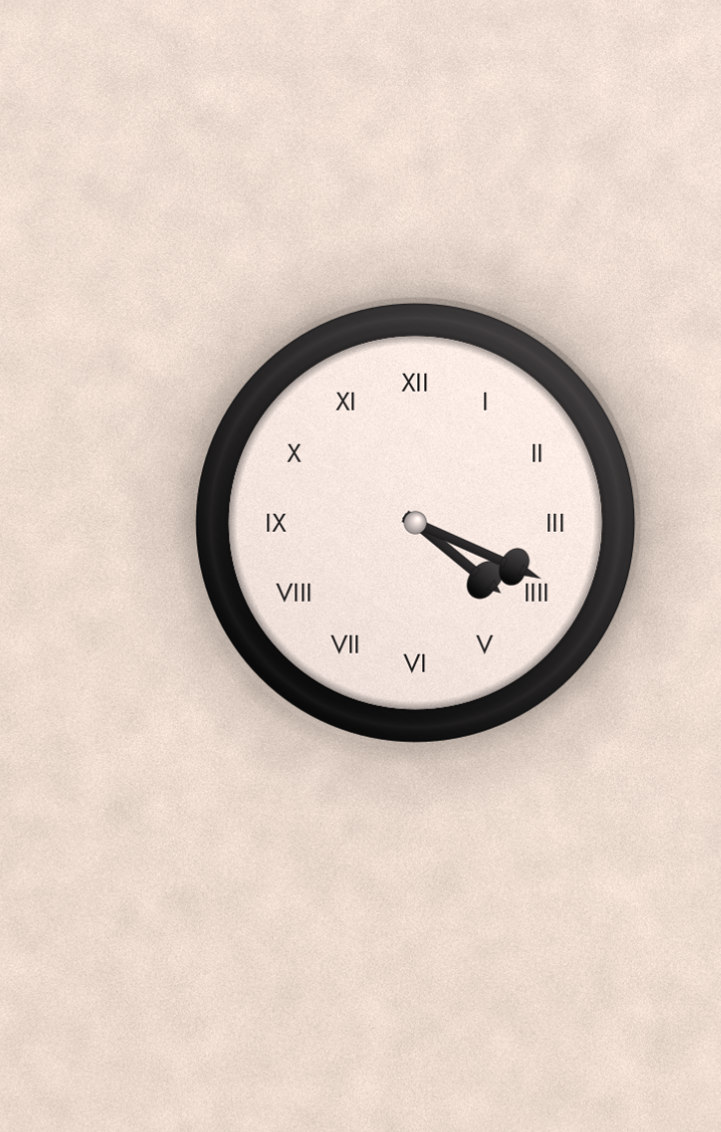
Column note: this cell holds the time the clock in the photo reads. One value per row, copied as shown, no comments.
4:19
